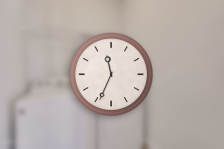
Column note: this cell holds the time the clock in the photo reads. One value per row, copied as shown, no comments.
11:34
